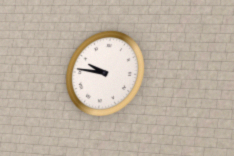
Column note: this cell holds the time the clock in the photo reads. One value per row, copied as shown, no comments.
9:46
